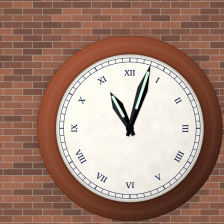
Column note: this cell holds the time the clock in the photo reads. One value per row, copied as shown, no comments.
11:03
